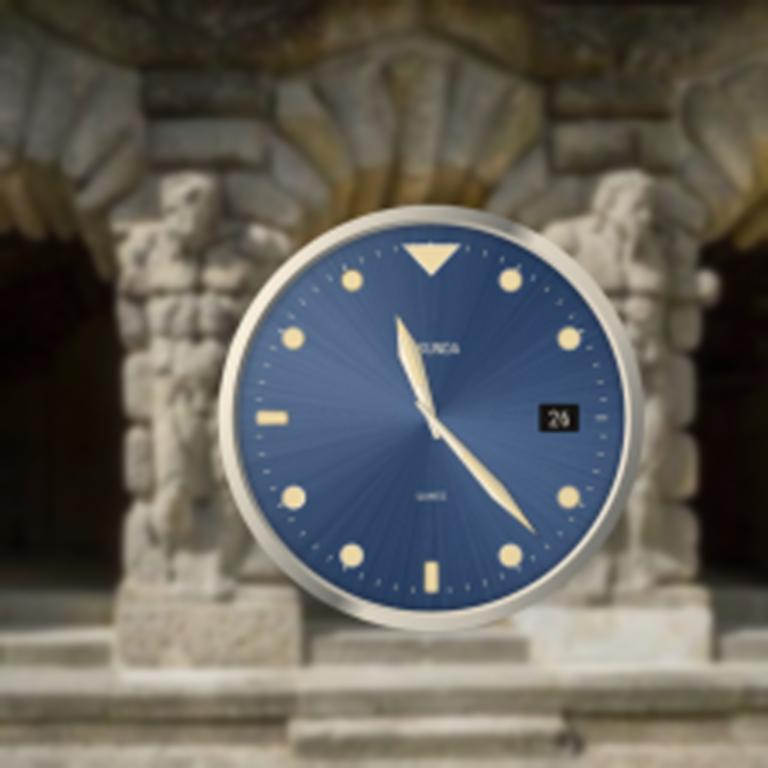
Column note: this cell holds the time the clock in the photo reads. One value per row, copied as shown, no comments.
11:23
